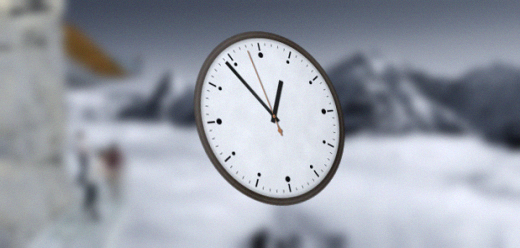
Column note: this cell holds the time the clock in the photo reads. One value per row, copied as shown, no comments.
12:53:58
